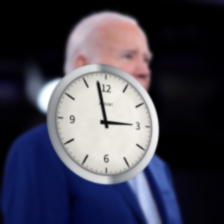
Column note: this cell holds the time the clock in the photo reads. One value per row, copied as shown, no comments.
2:58
